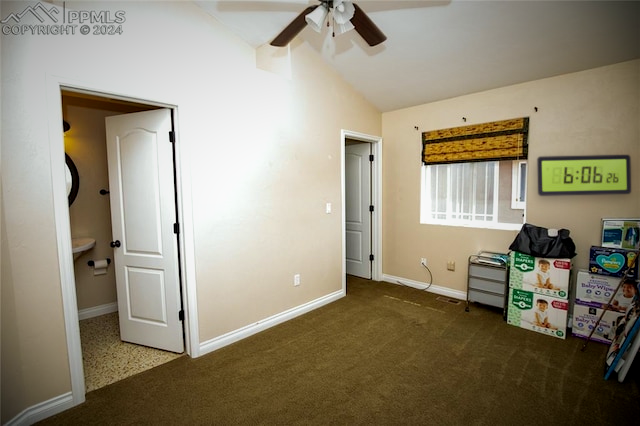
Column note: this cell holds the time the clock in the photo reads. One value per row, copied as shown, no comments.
6:06
